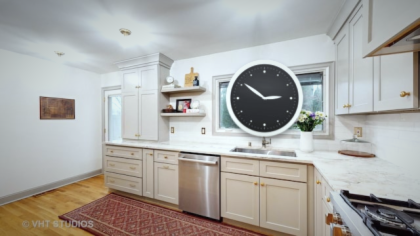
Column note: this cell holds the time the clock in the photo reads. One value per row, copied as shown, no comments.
2:51
